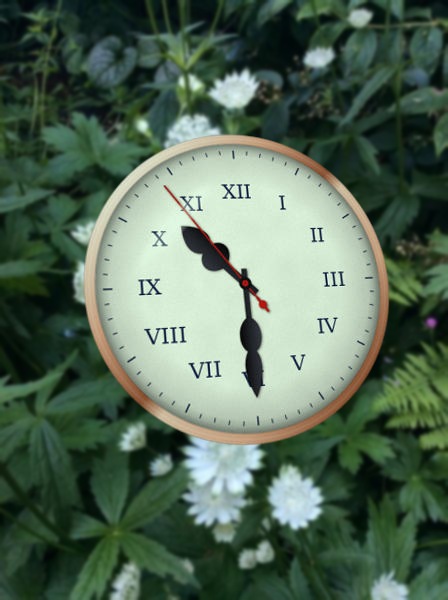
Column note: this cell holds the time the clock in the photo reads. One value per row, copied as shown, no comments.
10:29:54
